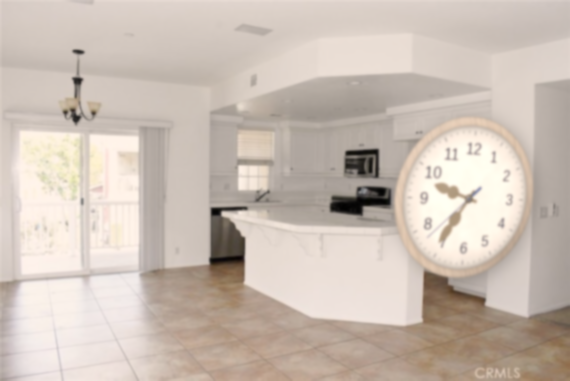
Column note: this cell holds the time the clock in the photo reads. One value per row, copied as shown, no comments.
9:35:38
